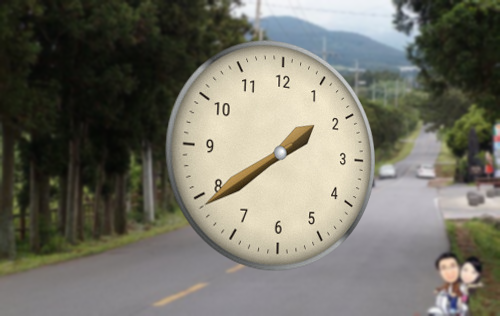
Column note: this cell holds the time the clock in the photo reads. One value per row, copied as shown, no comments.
1:39
